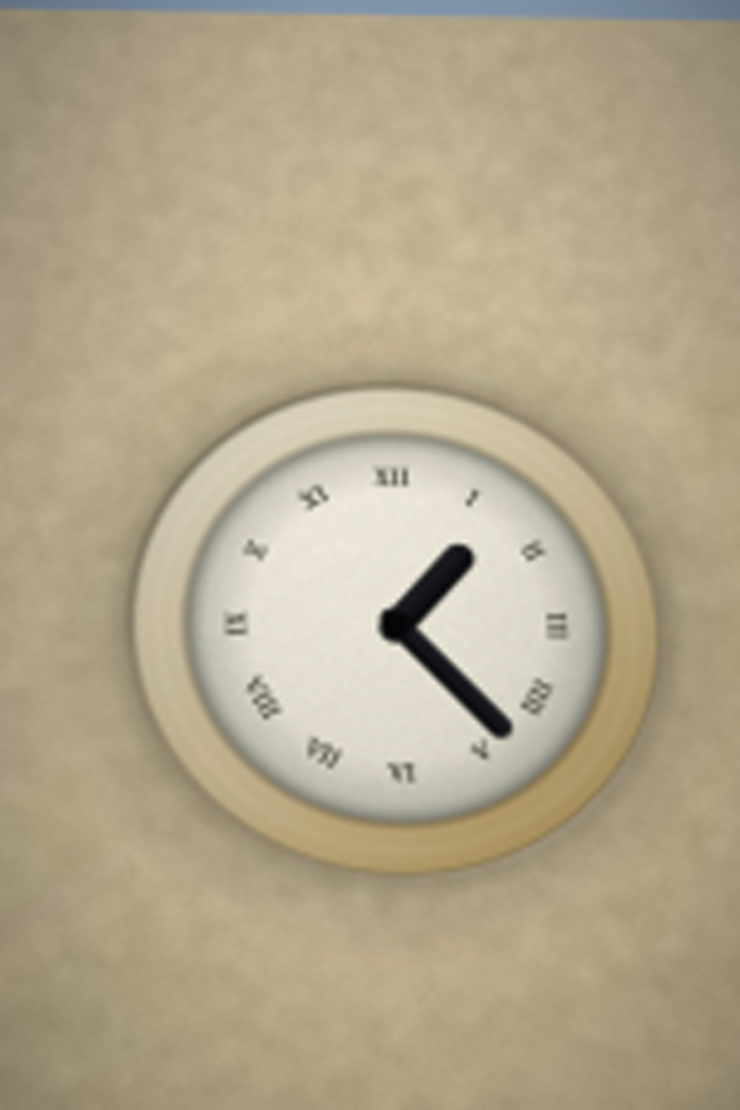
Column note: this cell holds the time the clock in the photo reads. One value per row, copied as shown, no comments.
1:23
